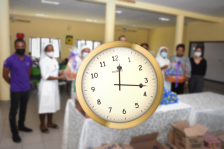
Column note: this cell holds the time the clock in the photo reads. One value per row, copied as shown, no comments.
12:17
